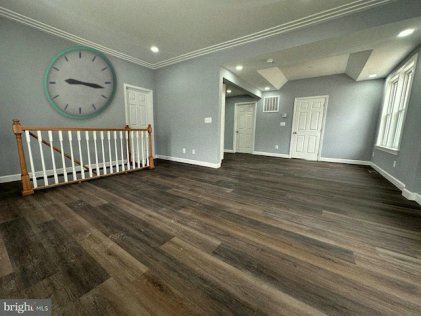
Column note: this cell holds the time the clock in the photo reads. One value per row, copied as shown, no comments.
9:17
